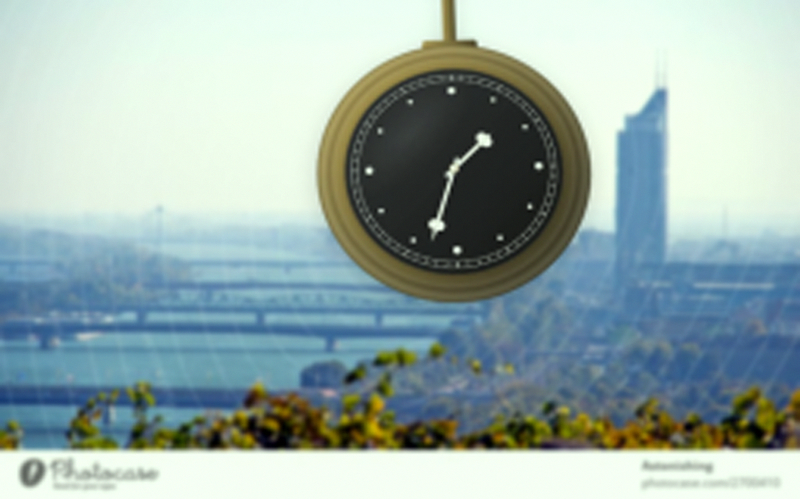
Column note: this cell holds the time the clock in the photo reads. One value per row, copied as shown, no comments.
1:33
